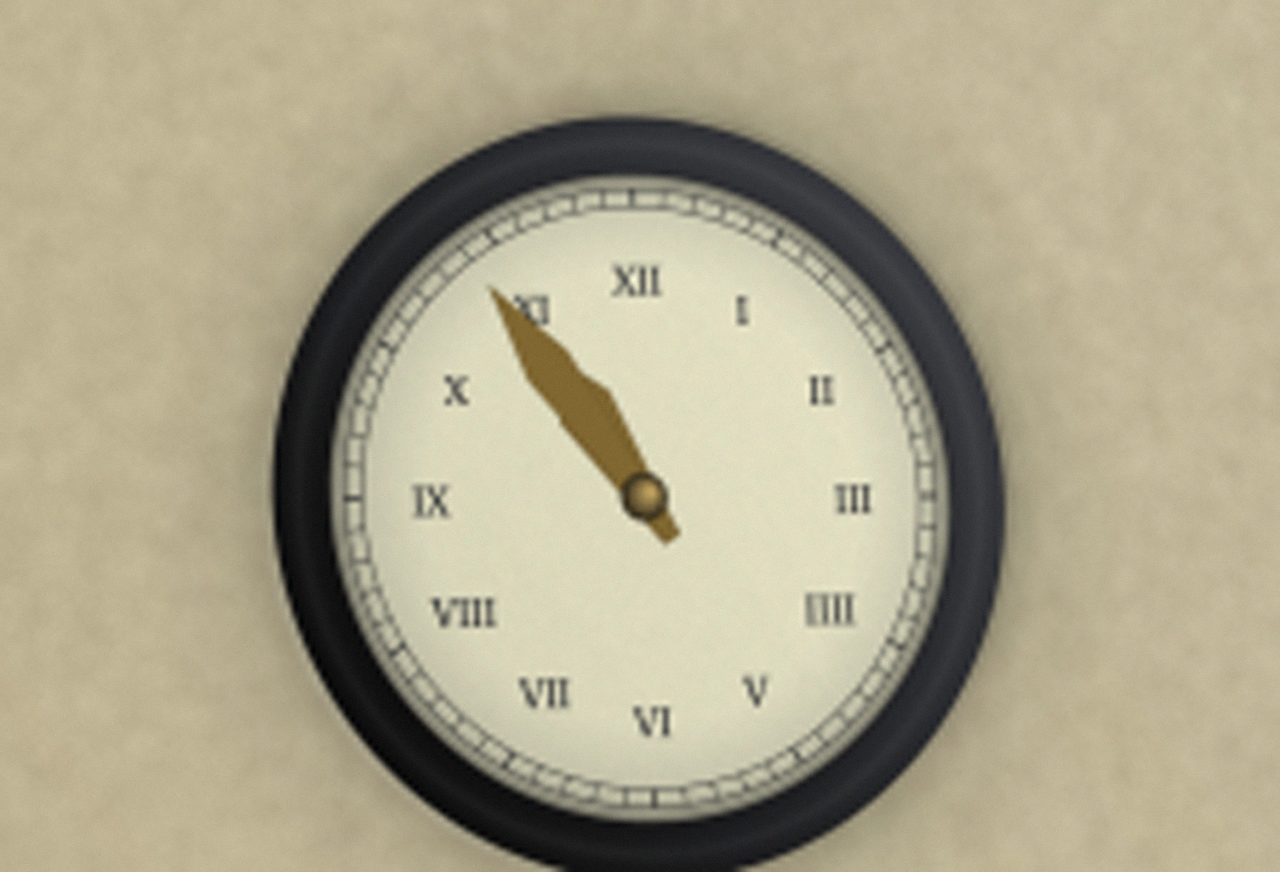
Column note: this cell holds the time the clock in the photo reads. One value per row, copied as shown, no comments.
10:54
